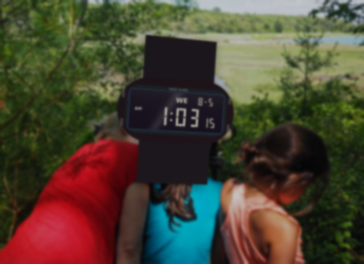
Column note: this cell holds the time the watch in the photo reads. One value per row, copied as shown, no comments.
1:03
